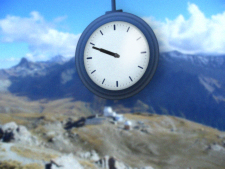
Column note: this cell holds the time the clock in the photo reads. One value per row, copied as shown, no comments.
9:49
